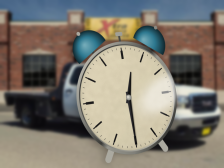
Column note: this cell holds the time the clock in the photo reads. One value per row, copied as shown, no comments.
12:30
